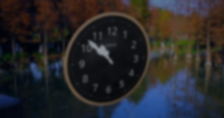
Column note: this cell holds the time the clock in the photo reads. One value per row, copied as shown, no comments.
10:52
